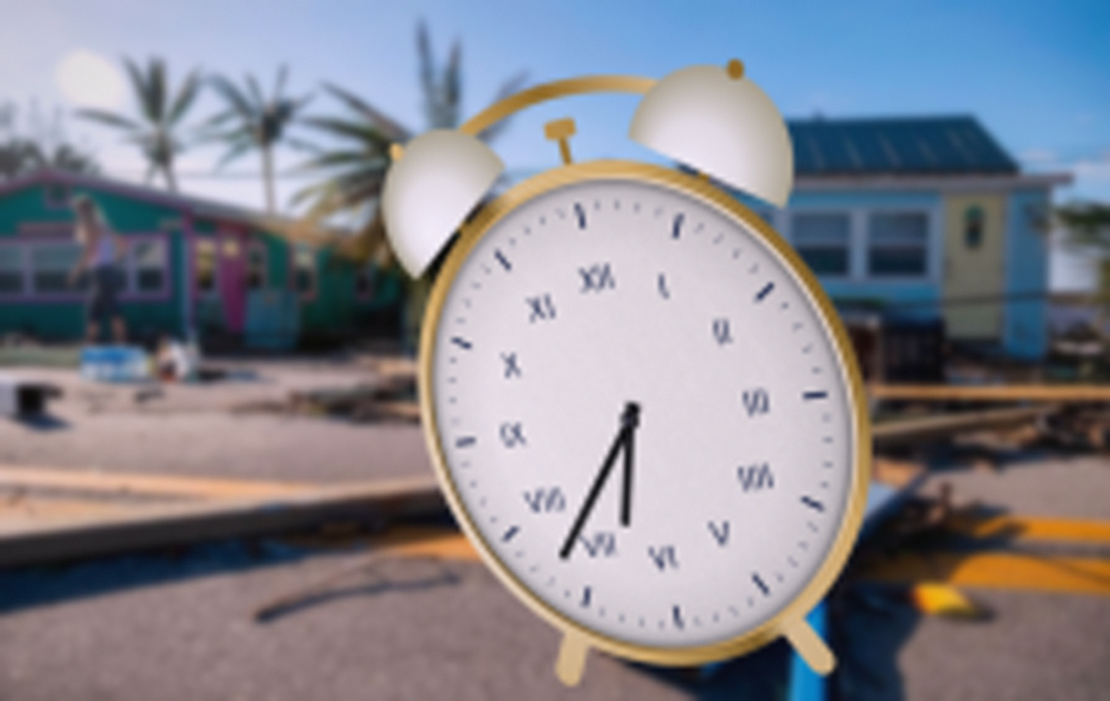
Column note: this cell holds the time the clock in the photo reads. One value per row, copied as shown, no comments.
6:37
